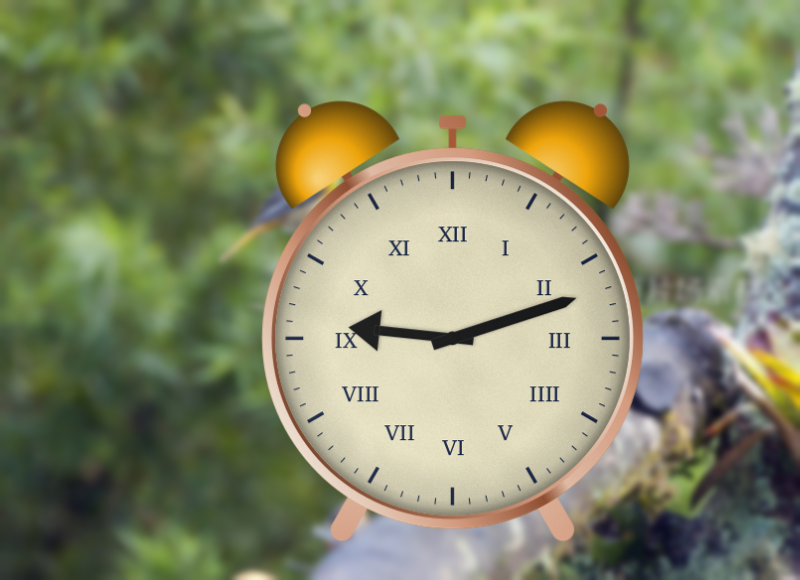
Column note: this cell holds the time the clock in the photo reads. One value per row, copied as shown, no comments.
9:12
